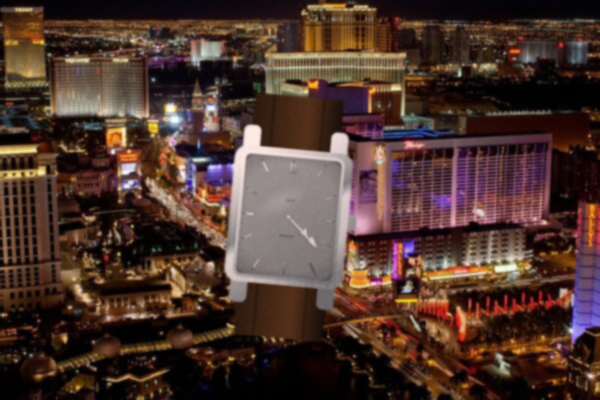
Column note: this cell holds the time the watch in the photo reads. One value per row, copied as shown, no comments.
4:22
